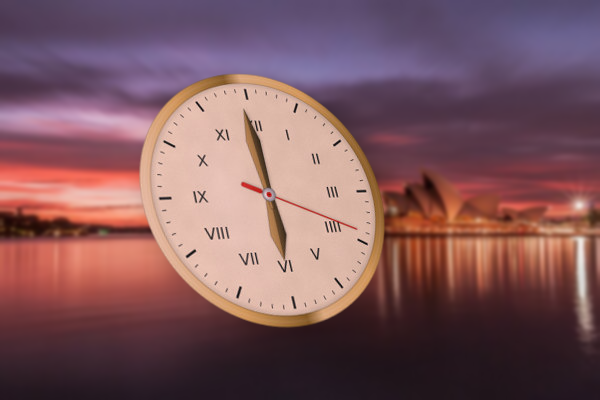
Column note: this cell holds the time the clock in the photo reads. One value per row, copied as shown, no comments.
5:59:19
